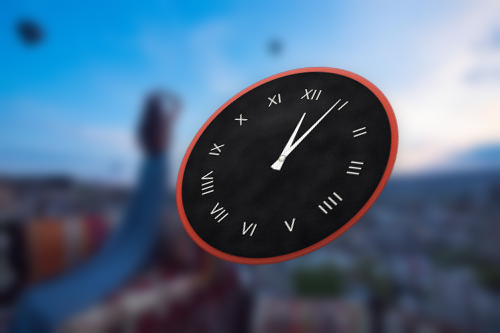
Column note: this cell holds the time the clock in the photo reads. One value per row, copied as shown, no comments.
12:04
